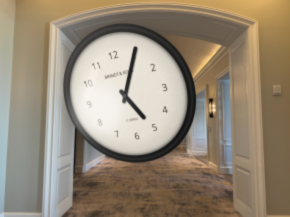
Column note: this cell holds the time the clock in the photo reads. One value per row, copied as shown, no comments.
5:05
